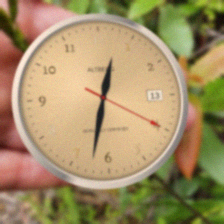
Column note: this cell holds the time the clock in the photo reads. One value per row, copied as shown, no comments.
12:32:20
